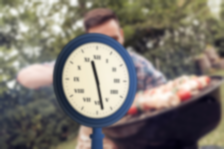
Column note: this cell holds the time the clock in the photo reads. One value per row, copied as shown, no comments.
11:28
